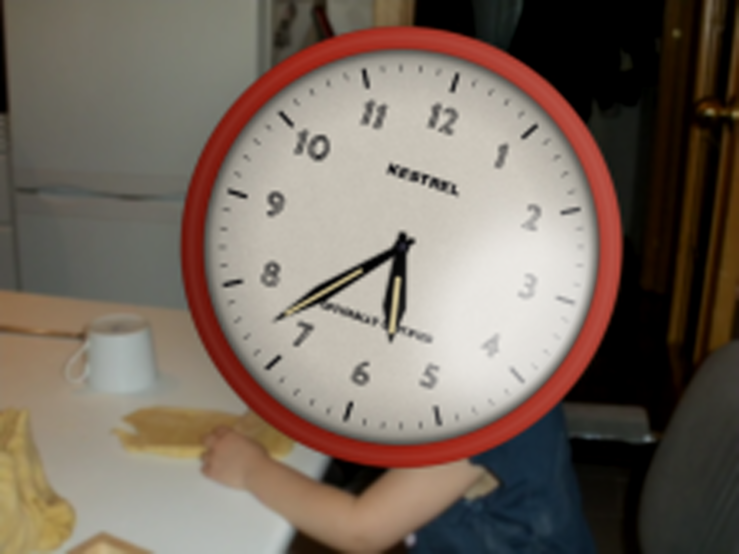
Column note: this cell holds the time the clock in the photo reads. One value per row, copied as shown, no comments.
5:37
